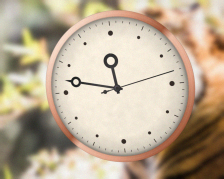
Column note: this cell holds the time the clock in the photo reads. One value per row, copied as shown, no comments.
11:47:13
